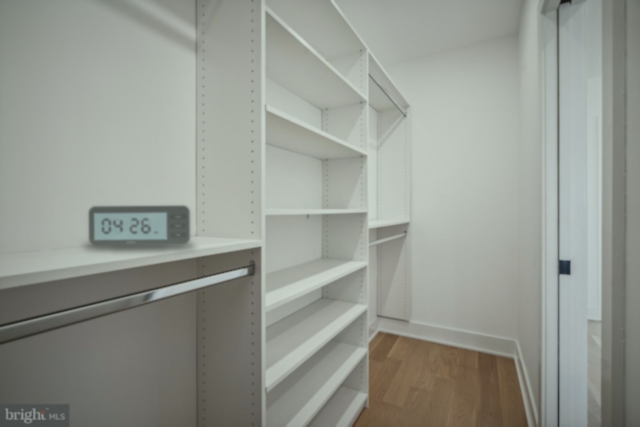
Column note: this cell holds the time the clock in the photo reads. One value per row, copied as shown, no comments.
4:26
